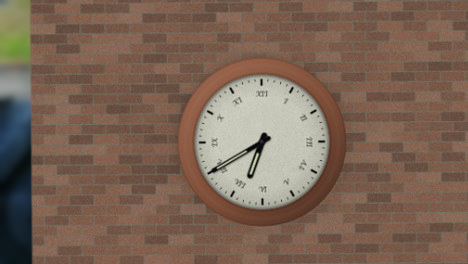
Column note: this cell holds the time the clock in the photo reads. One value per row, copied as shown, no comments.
6:40
